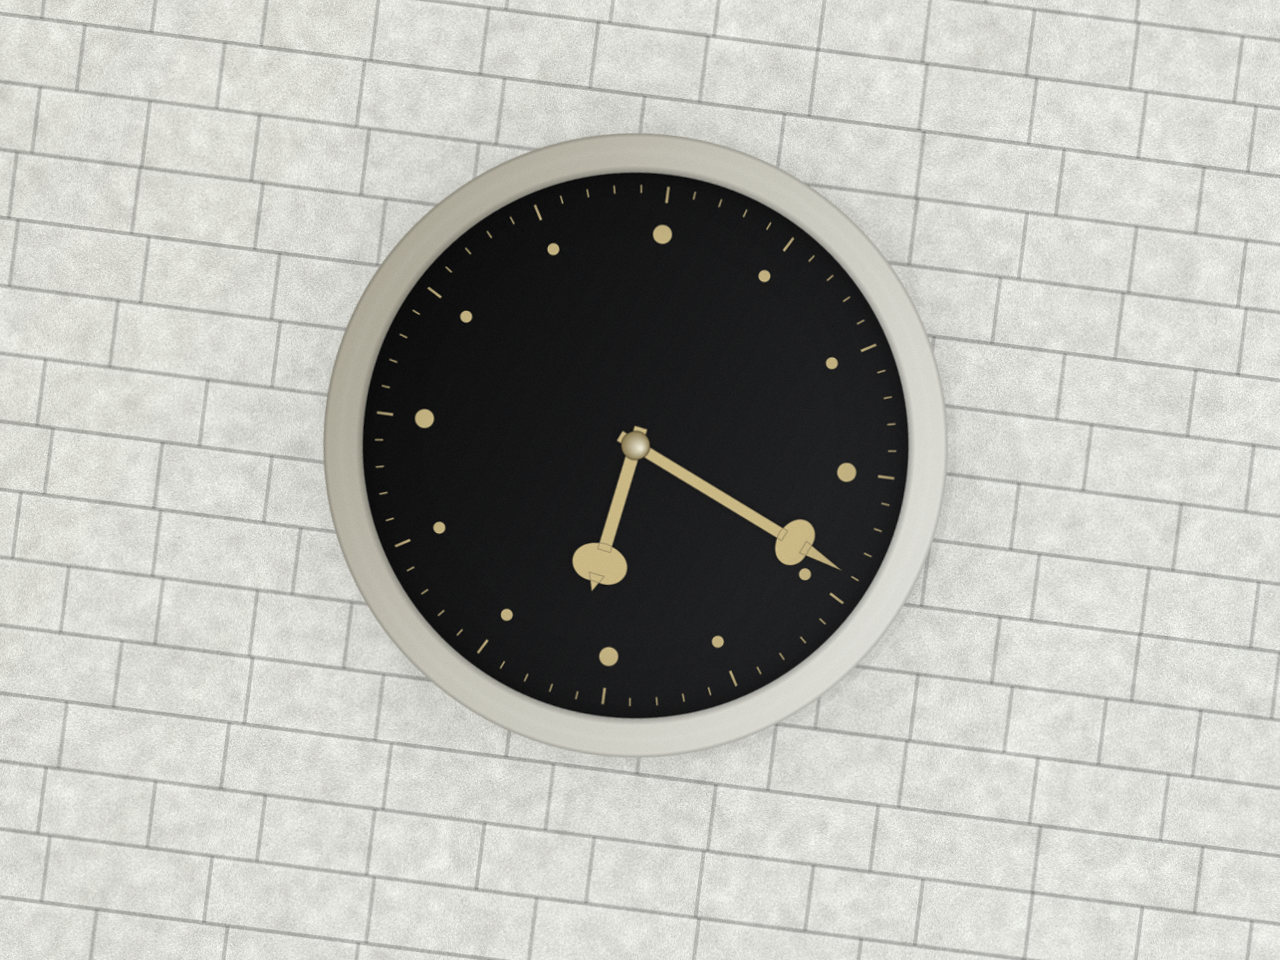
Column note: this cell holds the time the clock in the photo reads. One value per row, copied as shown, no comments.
6:19
